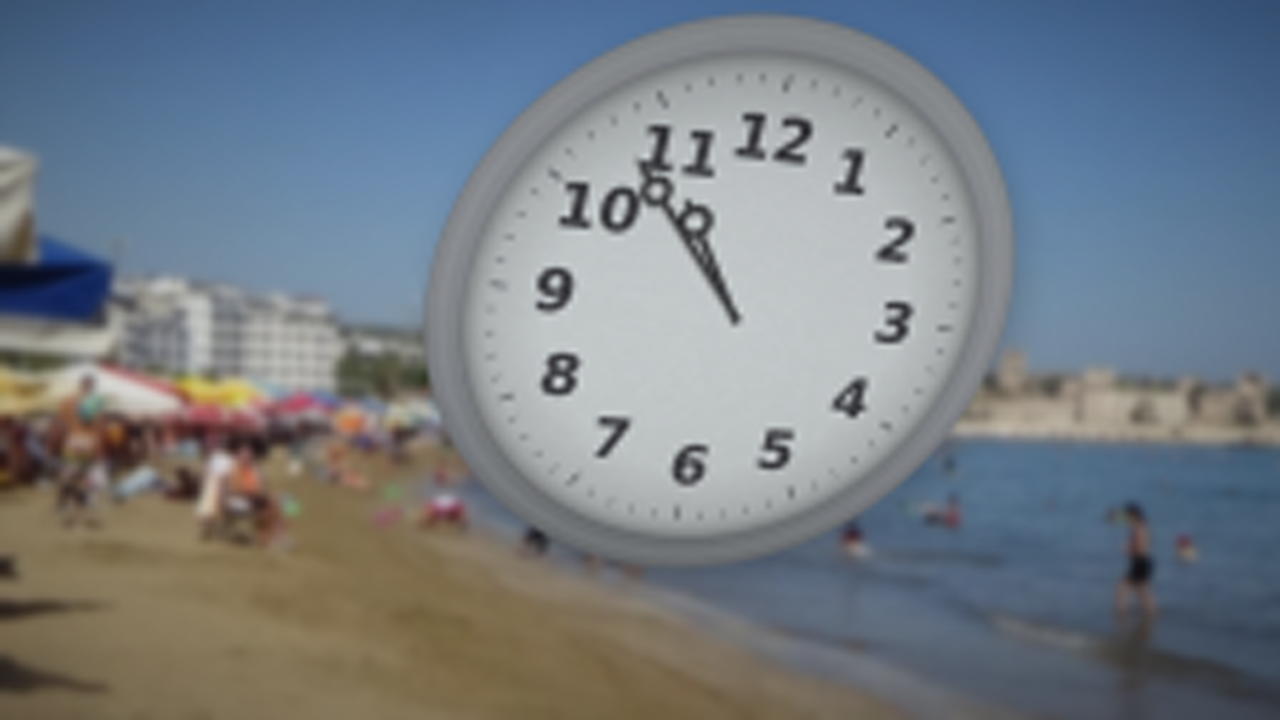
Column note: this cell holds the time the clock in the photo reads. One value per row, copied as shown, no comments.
10:53
